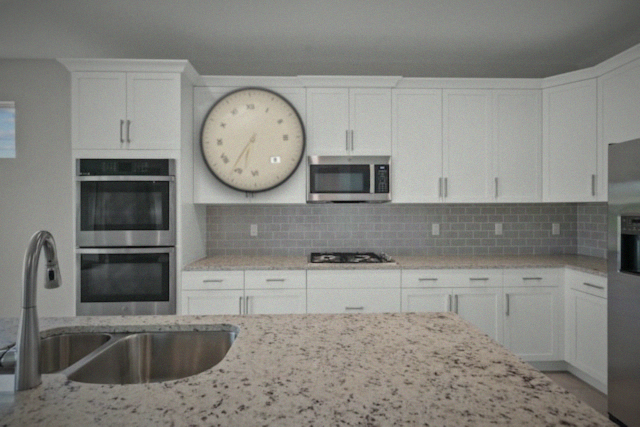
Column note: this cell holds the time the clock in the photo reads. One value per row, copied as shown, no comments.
6:36
